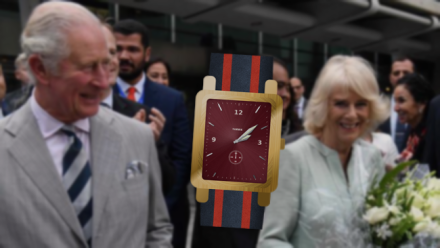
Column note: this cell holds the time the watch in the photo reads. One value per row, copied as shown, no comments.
2:08
